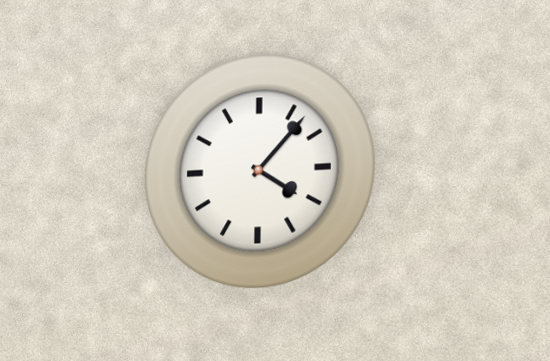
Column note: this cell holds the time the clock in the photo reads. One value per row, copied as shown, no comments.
4:07
